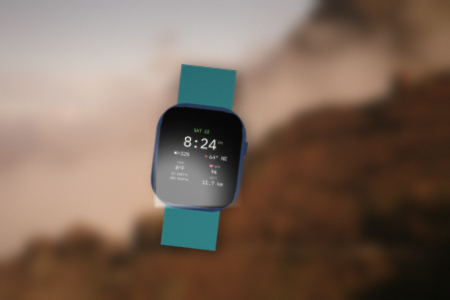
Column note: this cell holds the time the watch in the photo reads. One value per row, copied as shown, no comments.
8:24
